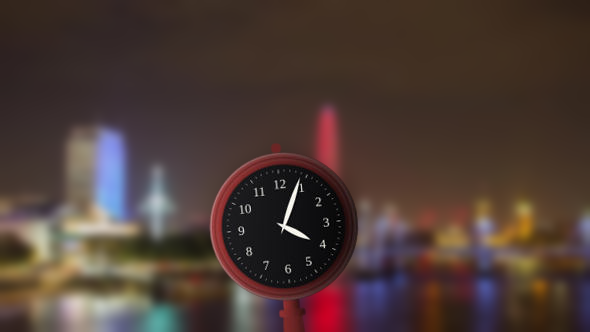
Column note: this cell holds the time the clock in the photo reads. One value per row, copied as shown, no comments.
4:04
